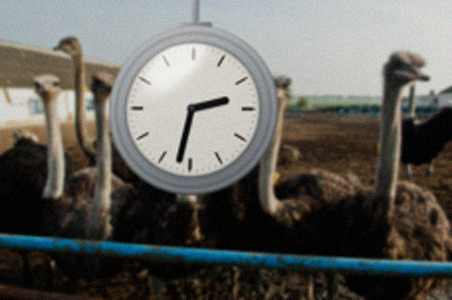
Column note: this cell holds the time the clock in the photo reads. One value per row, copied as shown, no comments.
2:32
